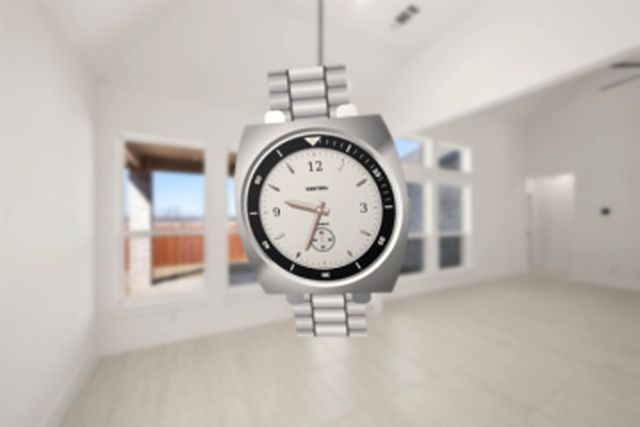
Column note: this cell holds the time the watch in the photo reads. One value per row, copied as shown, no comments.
9:34
